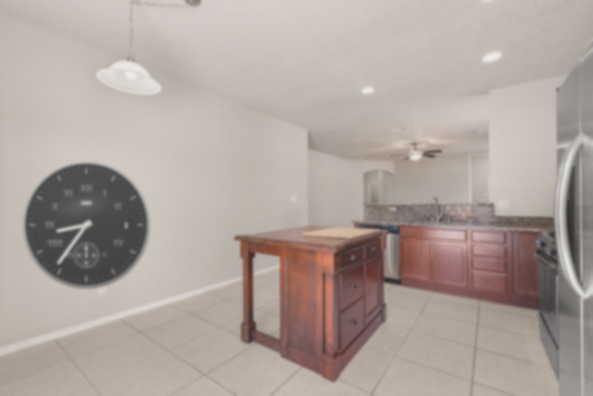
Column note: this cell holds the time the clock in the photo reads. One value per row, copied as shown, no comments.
8:36
